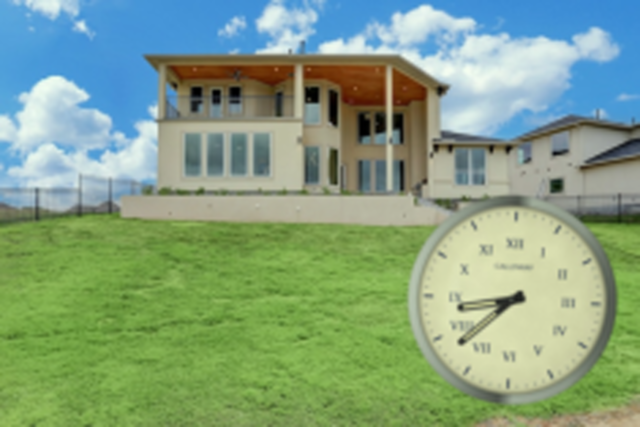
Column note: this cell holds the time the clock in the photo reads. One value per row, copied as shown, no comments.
8:38
